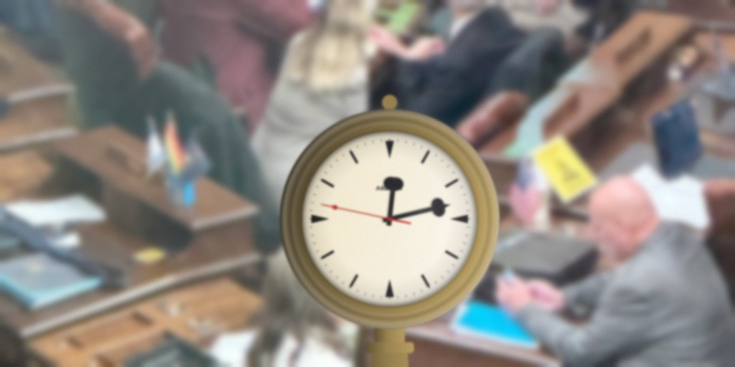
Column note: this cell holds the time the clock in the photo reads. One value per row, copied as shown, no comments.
12:12:47
